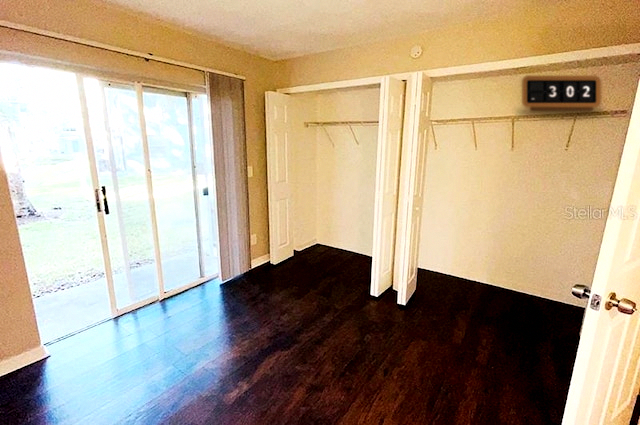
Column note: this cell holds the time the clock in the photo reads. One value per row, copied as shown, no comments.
3:02
